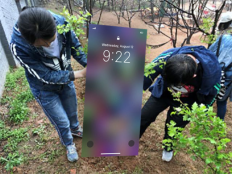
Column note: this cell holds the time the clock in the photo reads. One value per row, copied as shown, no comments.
9:22
